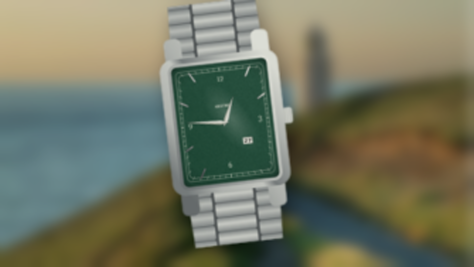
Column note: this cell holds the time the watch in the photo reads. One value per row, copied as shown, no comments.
12:46
